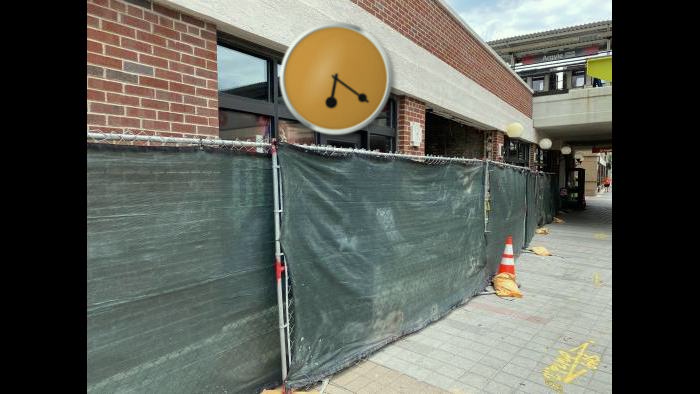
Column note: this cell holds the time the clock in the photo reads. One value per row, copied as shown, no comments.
6:21
